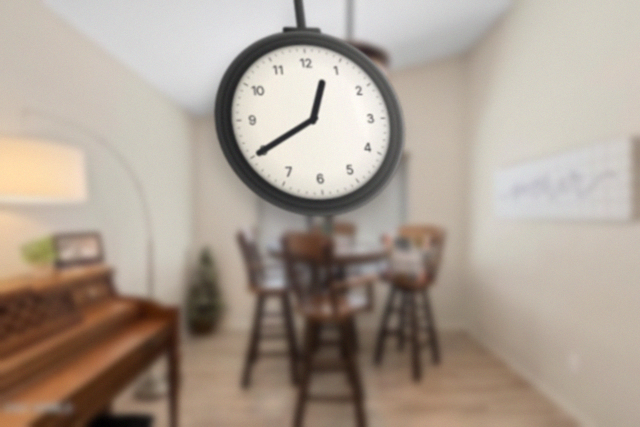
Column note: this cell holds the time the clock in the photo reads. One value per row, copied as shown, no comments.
12:40
